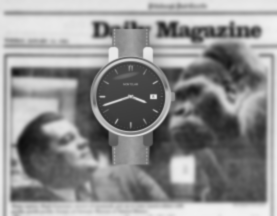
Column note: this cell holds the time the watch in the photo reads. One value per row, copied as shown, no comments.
3:42
